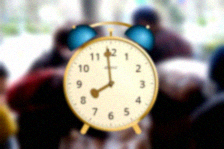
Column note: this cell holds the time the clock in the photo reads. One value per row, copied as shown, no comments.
7:59
